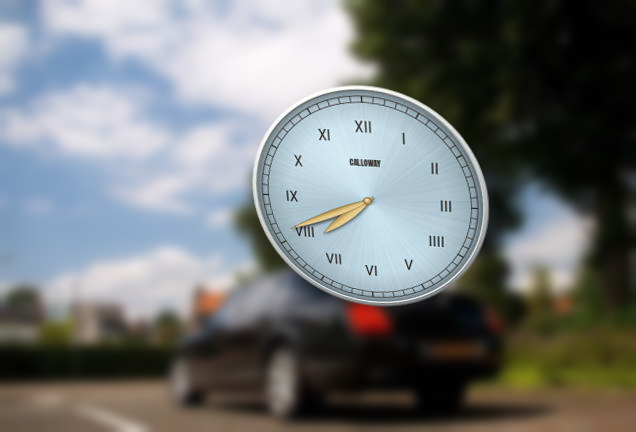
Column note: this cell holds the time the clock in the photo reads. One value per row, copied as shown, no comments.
7:41
